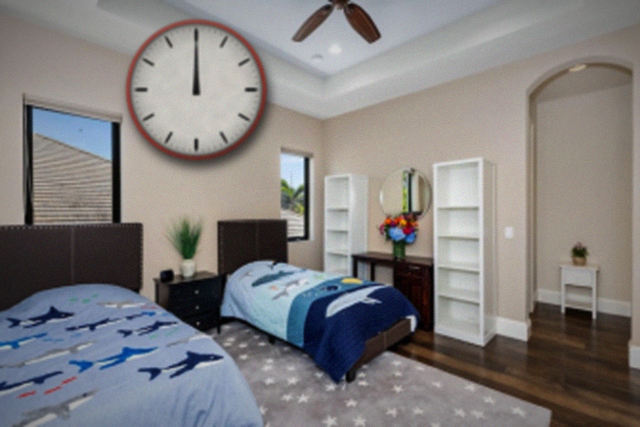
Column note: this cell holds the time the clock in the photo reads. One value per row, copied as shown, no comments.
12:00
